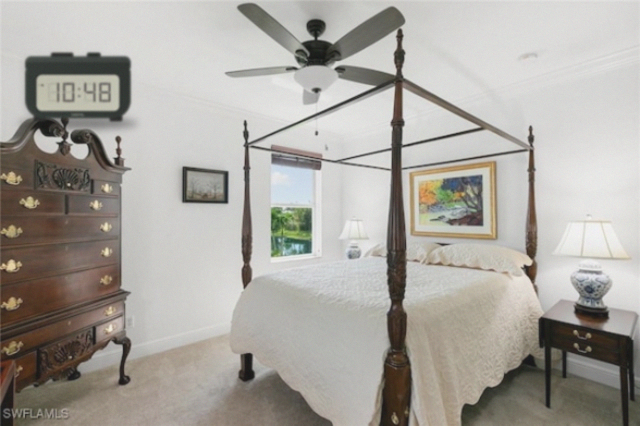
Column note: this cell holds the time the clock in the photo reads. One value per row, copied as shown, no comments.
10:48
